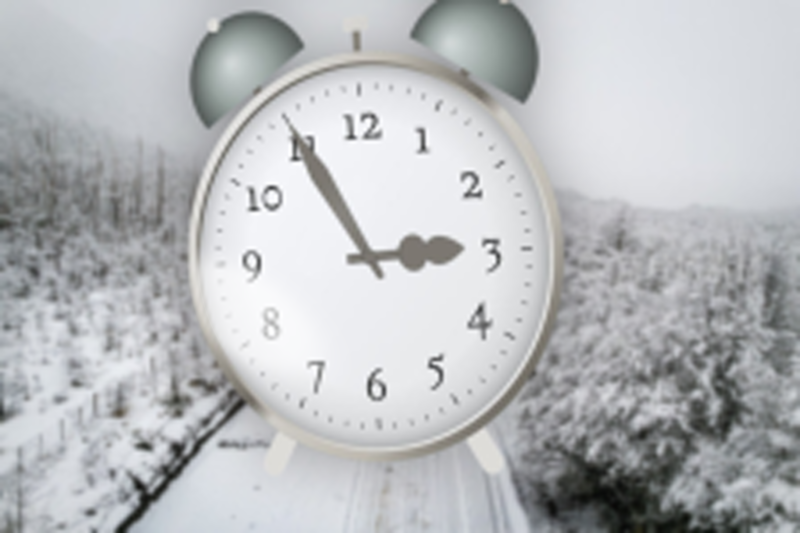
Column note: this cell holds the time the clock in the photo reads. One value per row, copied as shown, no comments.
2:55
